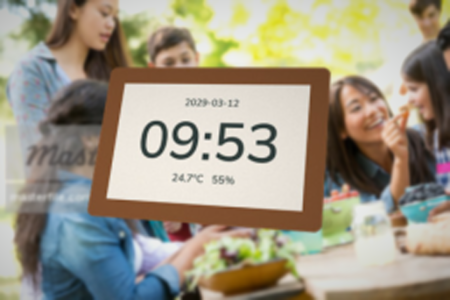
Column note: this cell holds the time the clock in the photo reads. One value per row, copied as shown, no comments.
9:53
